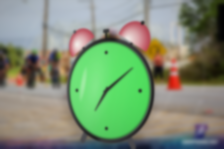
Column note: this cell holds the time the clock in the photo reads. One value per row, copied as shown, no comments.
7:09
